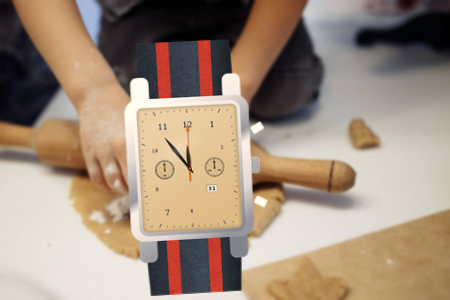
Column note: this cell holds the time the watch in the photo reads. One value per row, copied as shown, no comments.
11:54
